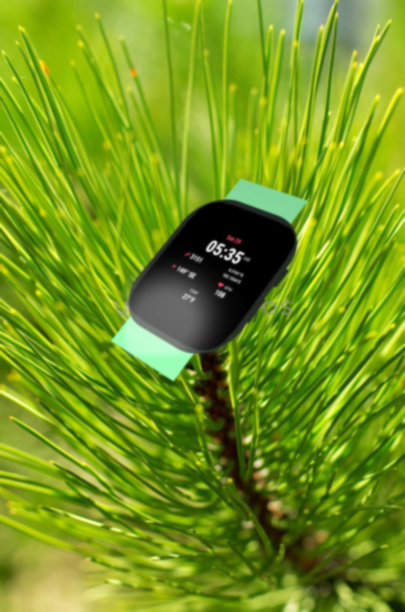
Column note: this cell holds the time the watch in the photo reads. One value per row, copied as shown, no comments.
5:35
